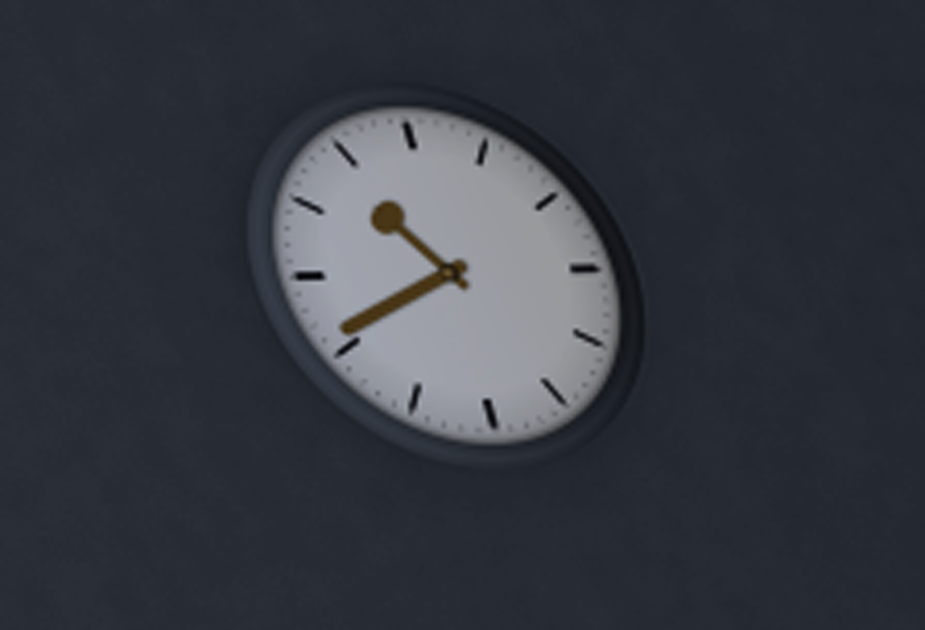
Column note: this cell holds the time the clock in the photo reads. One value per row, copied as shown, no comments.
10:41
